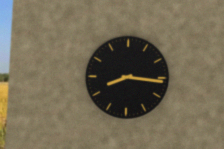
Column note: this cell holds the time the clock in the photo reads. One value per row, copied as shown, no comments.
8:16
